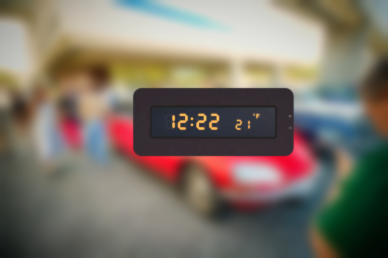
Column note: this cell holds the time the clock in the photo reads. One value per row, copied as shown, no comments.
12:22
